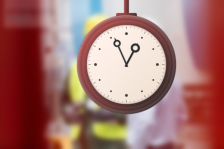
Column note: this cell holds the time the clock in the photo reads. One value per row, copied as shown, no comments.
12:56
